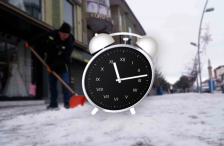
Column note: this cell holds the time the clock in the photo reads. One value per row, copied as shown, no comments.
11:13
